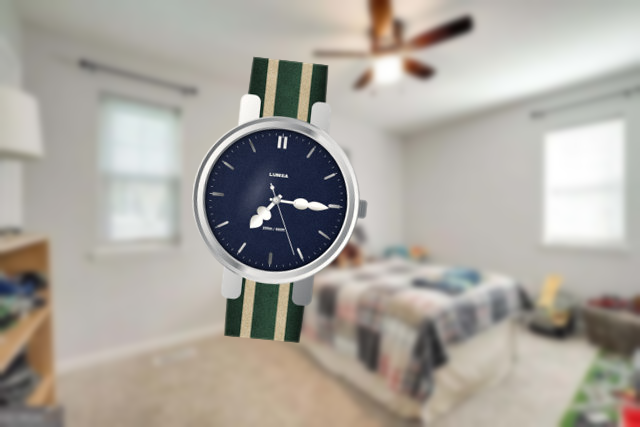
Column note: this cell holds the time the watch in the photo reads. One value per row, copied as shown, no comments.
7:15:26
